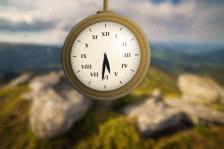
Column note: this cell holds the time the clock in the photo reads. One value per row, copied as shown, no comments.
5:31
